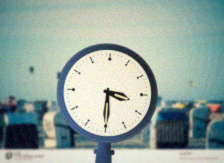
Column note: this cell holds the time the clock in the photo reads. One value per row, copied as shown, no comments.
3:30
